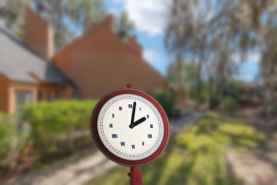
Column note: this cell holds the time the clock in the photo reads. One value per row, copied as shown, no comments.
2:02
